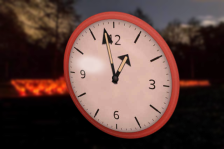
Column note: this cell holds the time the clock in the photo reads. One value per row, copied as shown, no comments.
12:58
